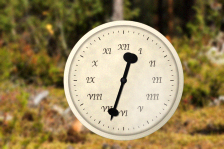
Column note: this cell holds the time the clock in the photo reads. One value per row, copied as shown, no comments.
12:33
